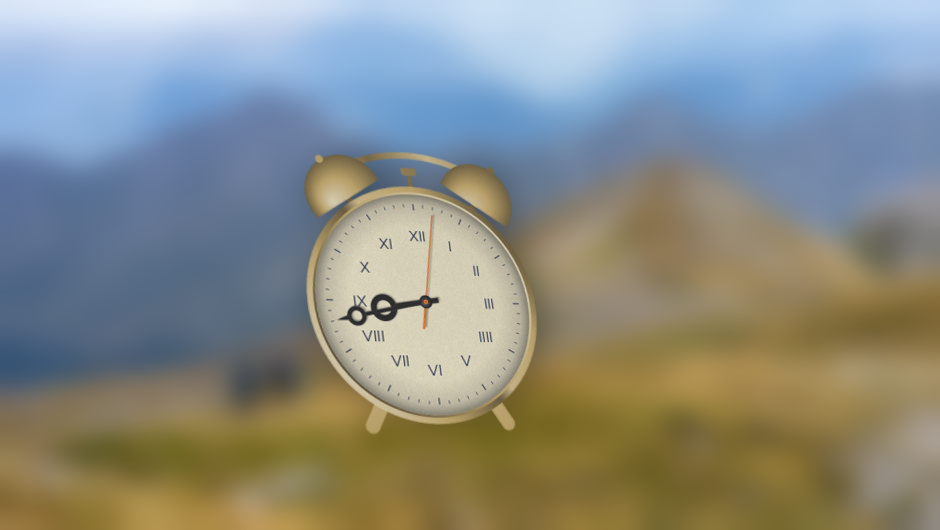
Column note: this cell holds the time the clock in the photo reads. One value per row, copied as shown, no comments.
8:43:02
